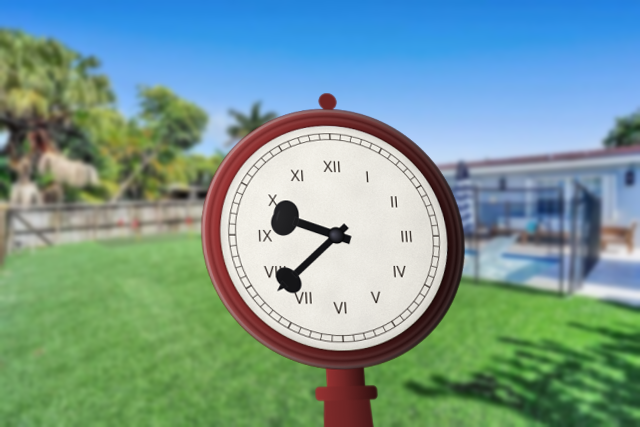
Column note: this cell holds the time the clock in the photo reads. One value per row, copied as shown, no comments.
9:38
